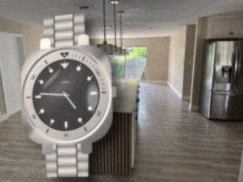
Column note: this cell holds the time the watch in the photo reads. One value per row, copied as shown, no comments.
4:46
